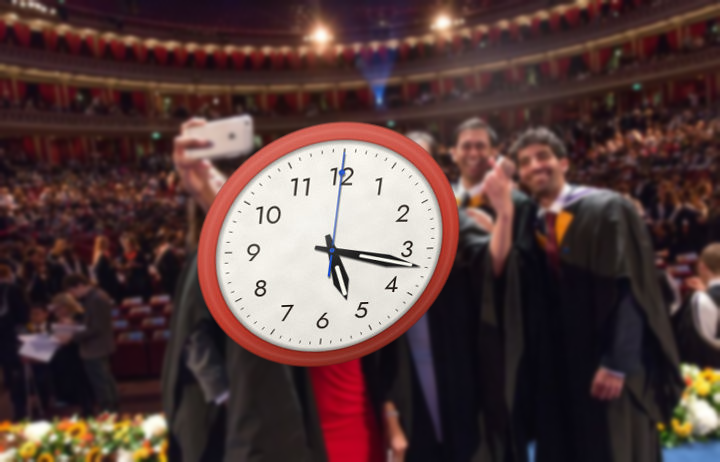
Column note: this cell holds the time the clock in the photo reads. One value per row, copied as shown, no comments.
5:17:00
